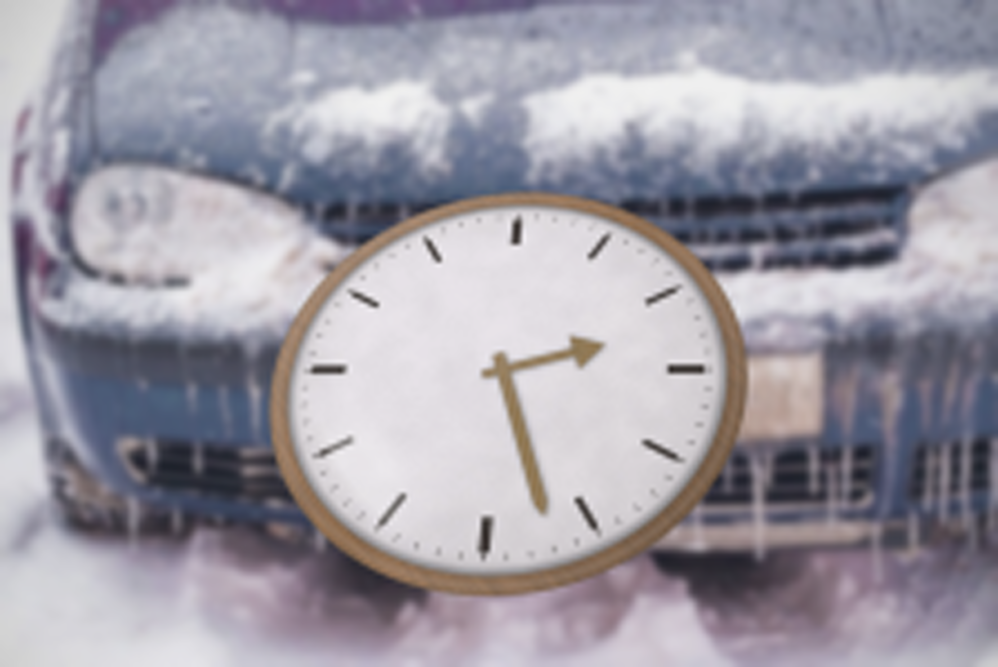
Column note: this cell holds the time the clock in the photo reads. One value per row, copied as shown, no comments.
2:27
